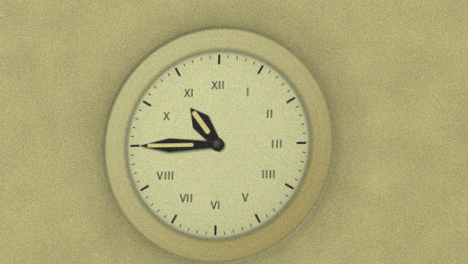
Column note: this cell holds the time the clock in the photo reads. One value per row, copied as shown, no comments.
10:45
